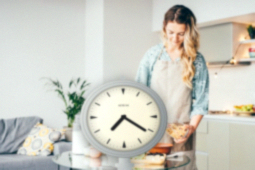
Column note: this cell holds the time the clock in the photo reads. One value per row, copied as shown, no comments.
7:21
